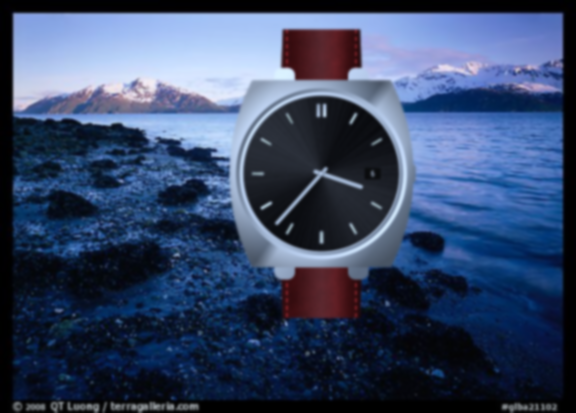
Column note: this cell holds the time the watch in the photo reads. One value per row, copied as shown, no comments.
3:37
